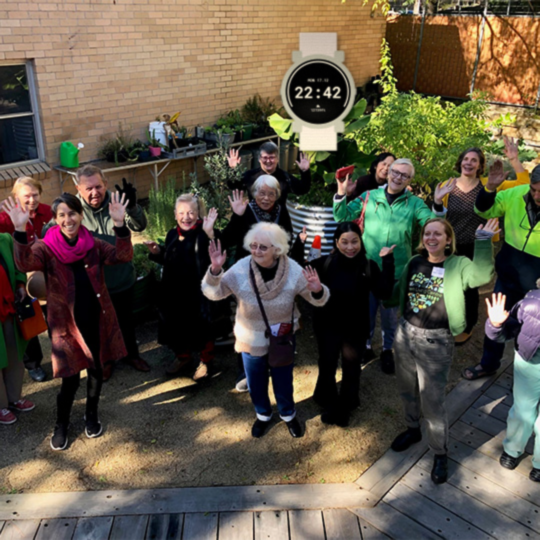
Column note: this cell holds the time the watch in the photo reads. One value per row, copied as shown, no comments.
22:42
